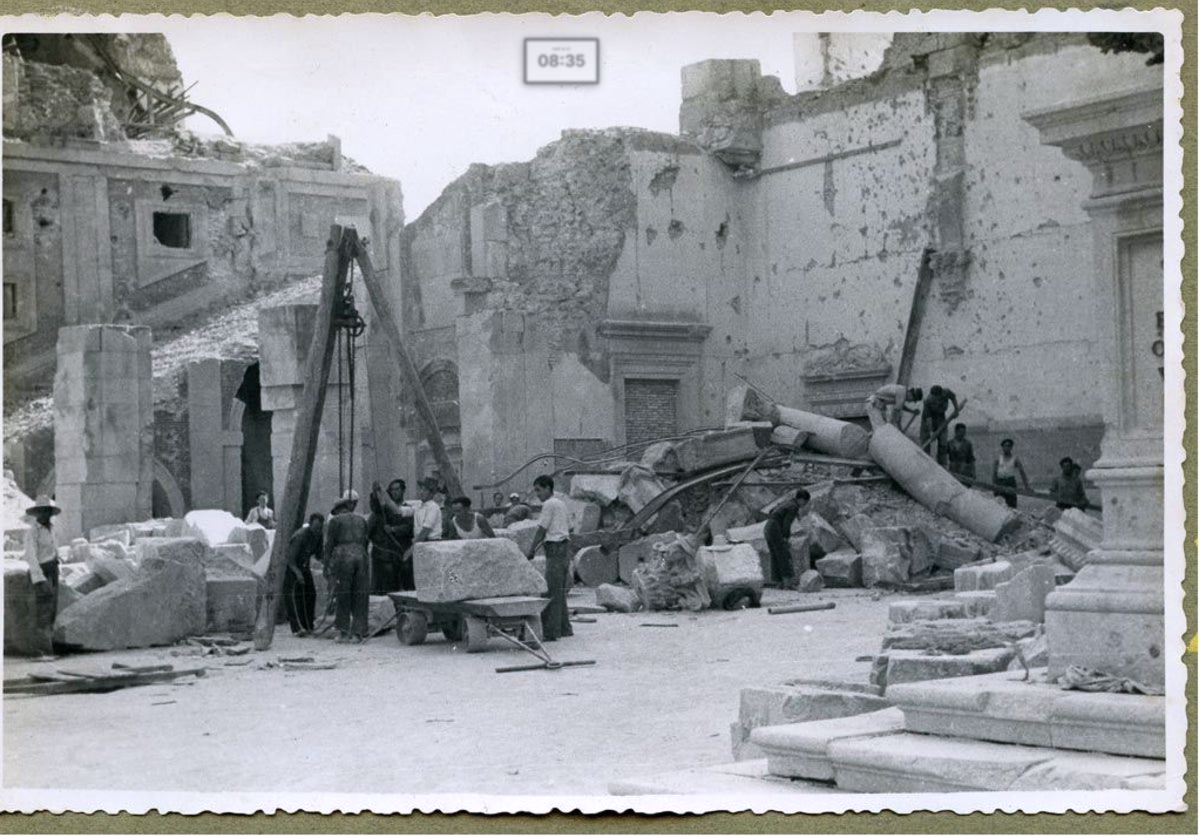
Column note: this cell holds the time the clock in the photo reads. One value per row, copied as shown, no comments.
8:35
